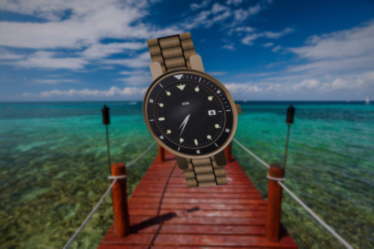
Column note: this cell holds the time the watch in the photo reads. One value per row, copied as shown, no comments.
7:36
